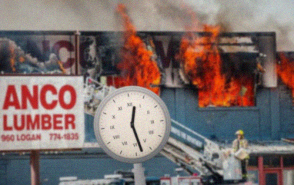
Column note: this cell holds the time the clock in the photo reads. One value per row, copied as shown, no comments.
12:28
